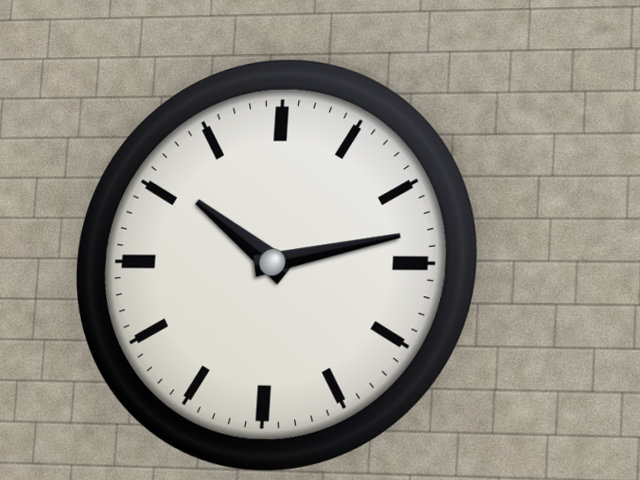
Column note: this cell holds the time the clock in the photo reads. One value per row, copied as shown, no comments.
10:13
